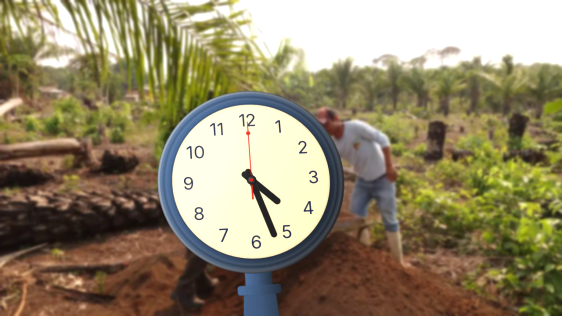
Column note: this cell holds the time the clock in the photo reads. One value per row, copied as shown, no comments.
4:27:00
